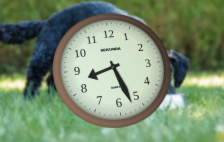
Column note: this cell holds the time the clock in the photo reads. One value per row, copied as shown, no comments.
8:27
